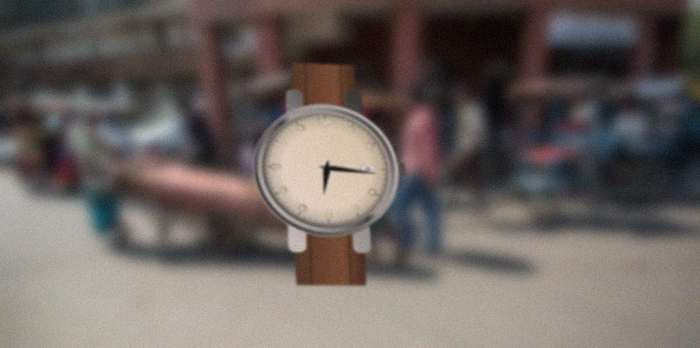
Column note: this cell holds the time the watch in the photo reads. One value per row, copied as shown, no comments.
6:16
